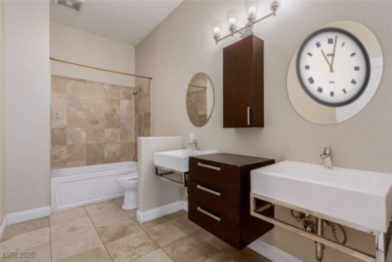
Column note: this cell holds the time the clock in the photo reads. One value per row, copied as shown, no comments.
11:02
